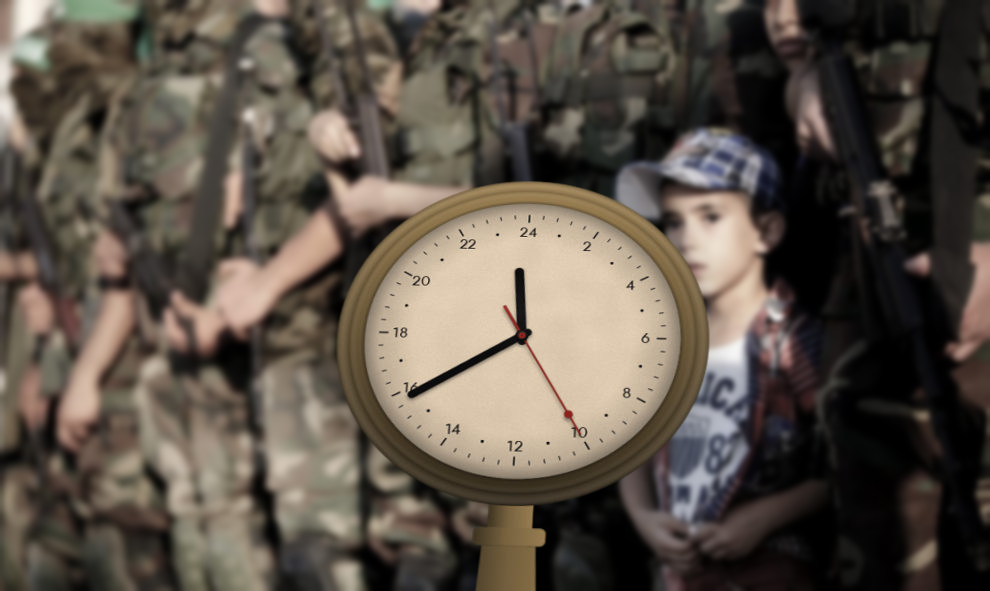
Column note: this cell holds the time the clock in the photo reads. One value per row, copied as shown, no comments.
23:39:25
